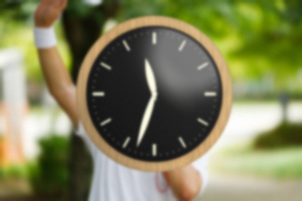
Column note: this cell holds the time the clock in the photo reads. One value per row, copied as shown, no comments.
11:33
